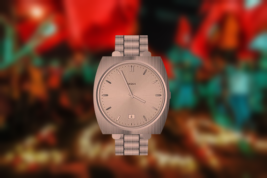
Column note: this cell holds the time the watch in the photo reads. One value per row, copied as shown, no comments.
3:56
